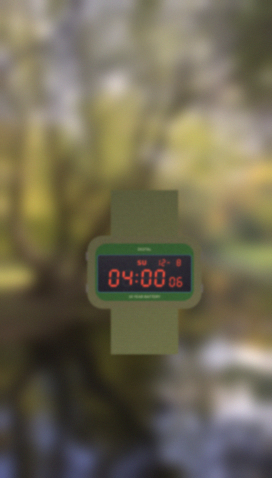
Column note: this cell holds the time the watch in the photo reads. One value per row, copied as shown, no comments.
4:00
